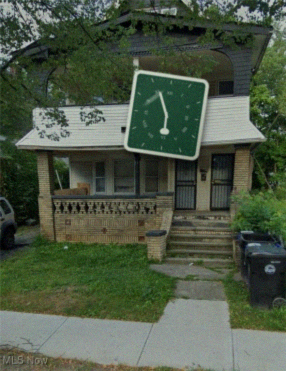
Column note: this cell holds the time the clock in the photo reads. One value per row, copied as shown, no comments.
5:56
